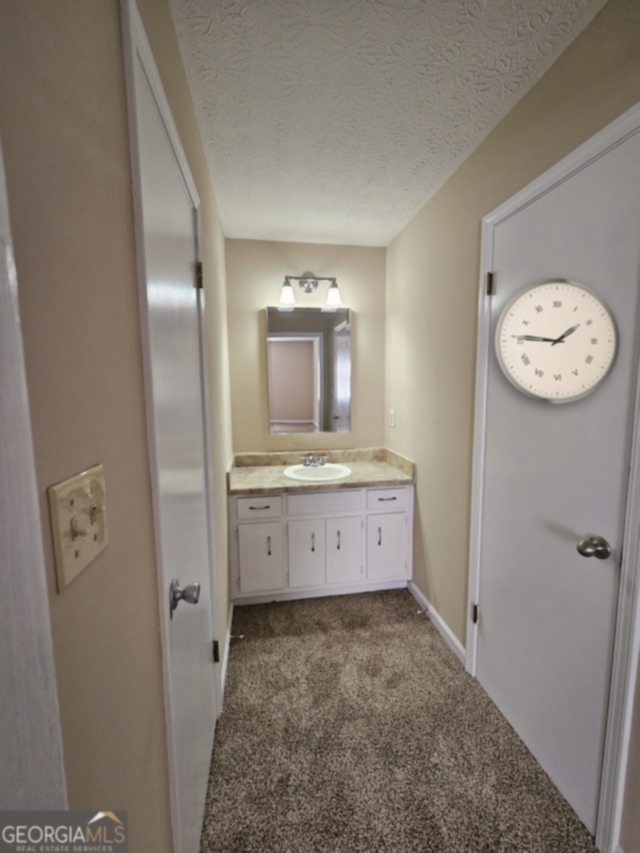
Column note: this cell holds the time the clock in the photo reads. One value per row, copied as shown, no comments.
1:46
